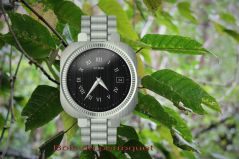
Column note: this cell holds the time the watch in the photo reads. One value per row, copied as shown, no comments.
4:36
